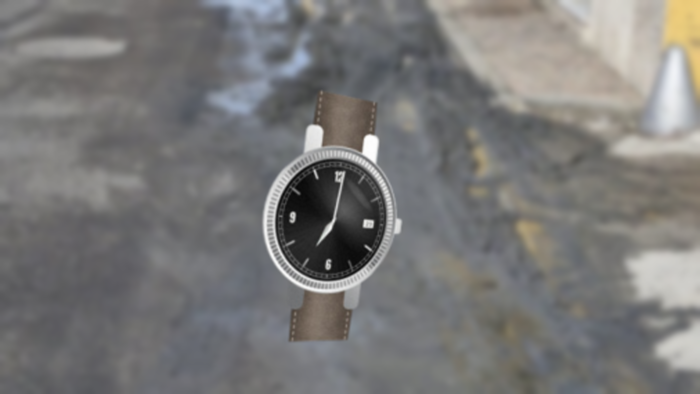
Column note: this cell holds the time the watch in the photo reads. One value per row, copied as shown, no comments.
7:01
